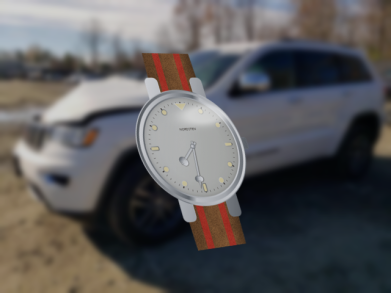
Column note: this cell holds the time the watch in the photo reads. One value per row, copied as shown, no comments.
7:31
